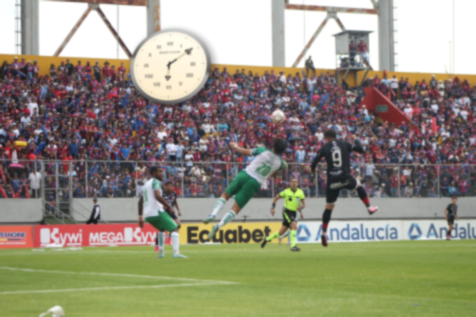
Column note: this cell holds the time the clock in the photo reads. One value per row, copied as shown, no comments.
6:09
